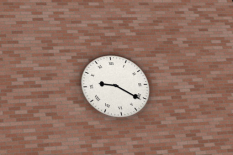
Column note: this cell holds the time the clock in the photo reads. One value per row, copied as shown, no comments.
9:21
